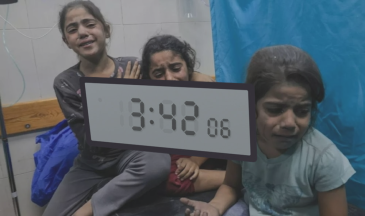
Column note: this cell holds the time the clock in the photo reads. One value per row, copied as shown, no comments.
3:42:06
